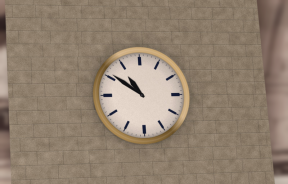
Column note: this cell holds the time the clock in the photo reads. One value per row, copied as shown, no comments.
10:51
